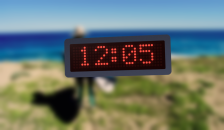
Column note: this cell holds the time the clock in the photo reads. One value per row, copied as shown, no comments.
12:05
